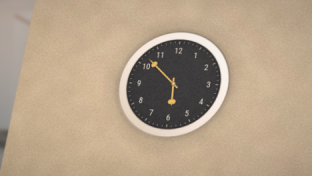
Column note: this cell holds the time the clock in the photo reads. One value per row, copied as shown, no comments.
5:52
